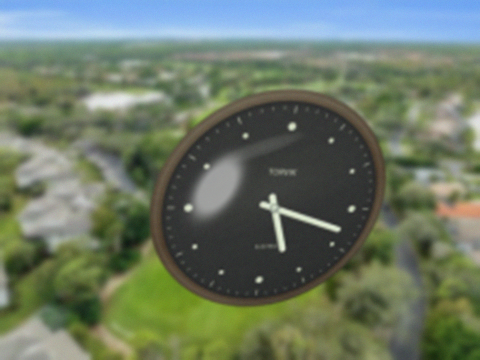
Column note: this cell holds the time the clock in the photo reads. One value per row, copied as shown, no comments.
5:18
